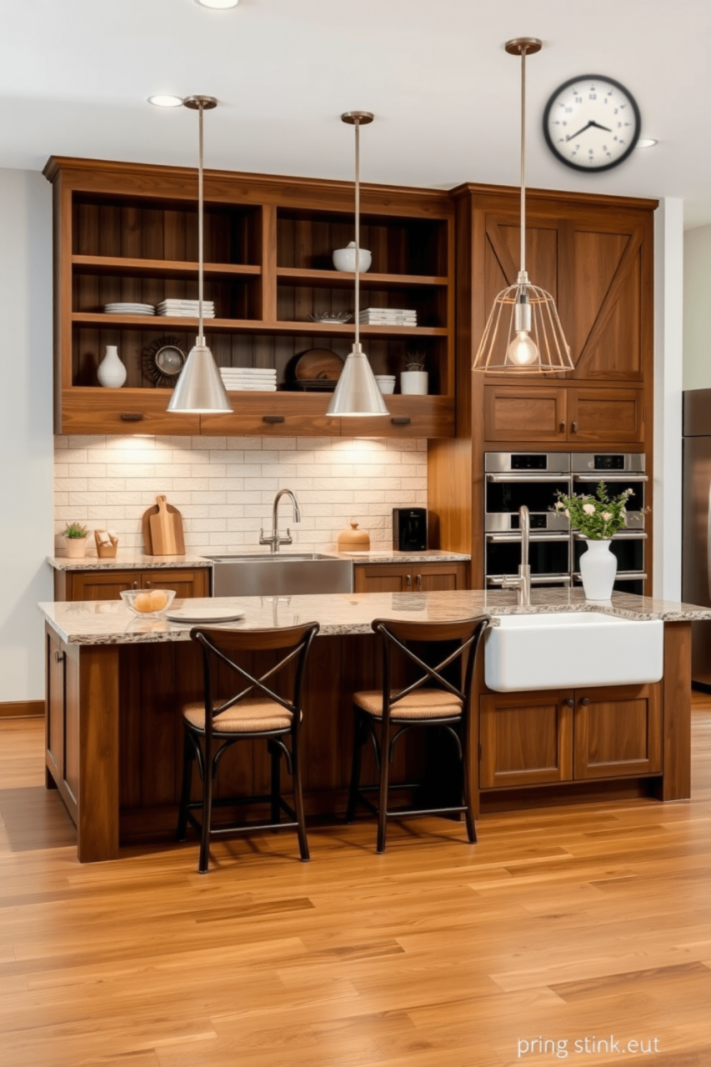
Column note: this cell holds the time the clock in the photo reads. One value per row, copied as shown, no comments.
3:39
